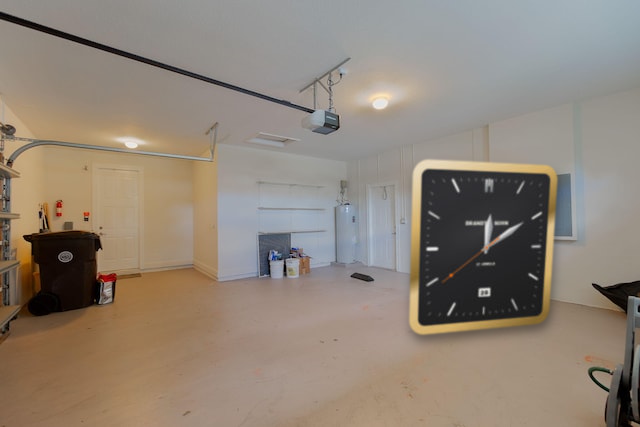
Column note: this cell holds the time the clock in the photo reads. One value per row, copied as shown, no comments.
12:09:39
